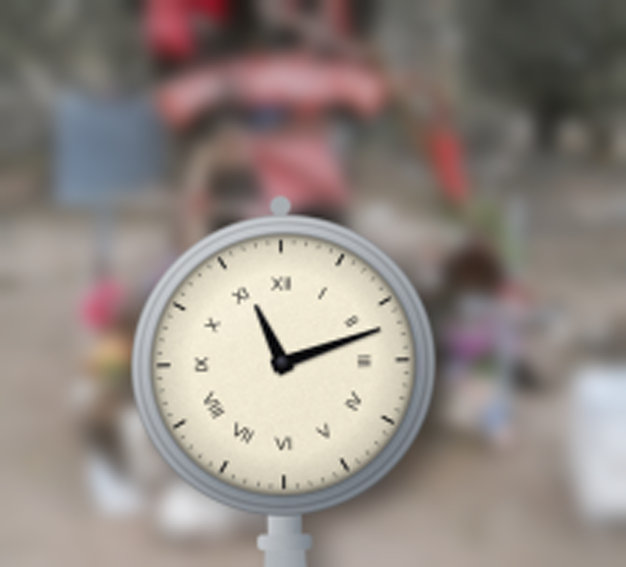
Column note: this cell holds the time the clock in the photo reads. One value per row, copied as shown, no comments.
11:12
